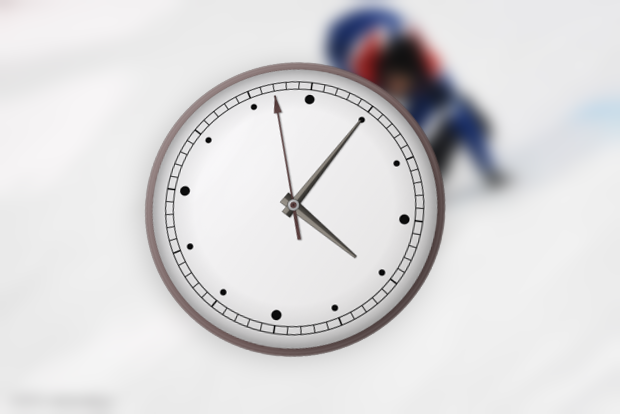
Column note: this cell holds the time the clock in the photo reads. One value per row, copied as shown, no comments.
4:04:57
